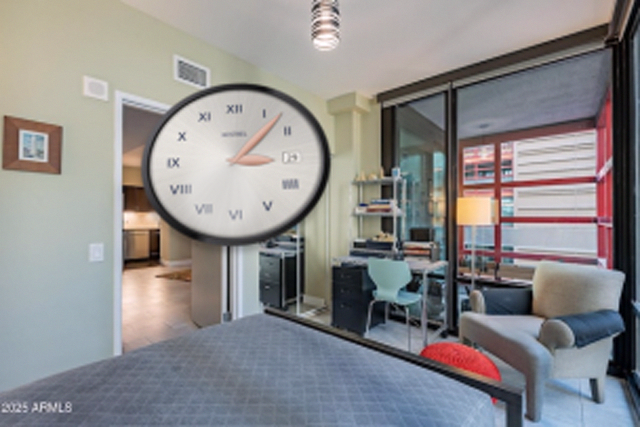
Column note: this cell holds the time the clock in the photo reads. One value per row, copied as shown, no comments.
3:07
